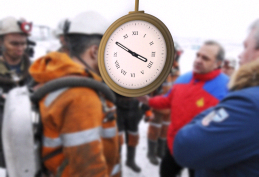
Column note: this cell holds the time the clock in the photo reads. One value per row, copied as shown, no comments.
3:50
